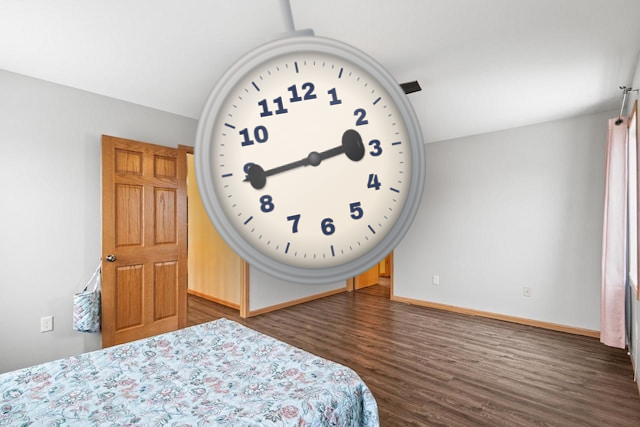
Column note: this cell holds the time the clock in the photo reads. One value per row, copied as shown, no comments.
2:44
